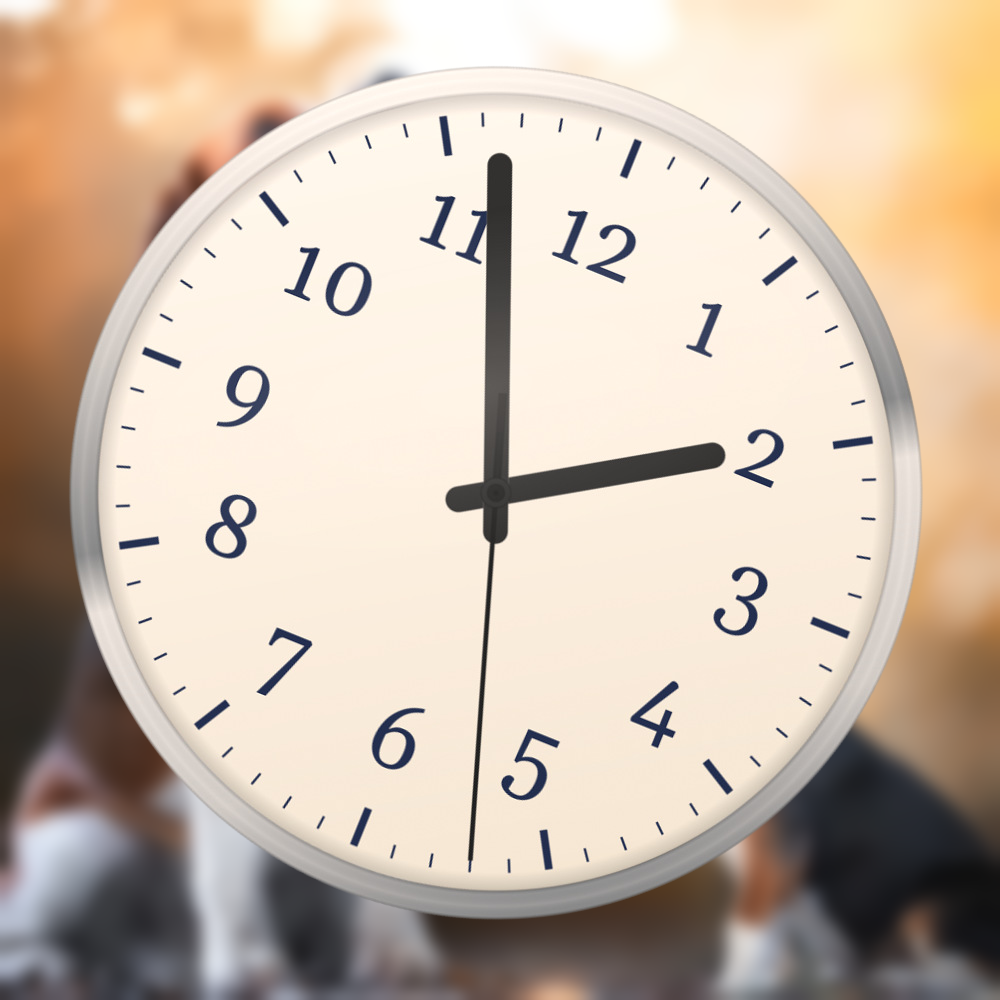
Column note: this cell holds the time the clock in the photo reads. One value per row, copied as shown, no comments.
1:56:27
